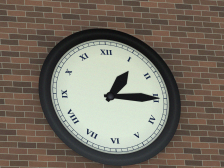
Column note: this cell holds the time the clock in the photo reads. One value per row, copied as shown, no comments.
1:15
